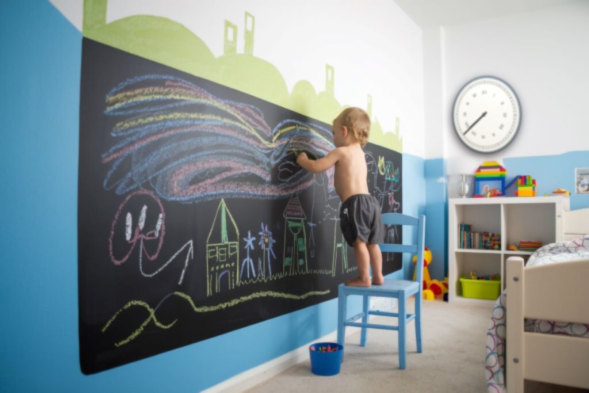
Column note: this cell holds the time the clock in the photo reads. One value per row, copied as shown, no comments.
7:38
